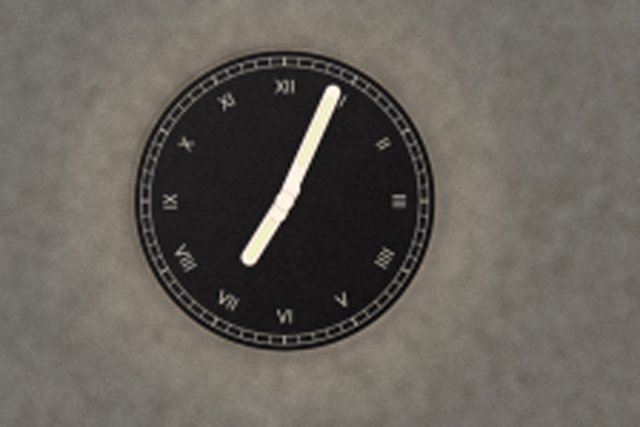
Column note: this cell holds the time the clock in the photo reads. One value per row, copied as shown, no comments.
7:04
